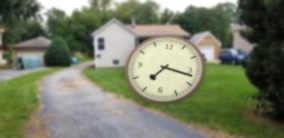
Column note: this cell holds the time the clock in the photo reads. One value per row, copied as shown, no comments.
7:17
